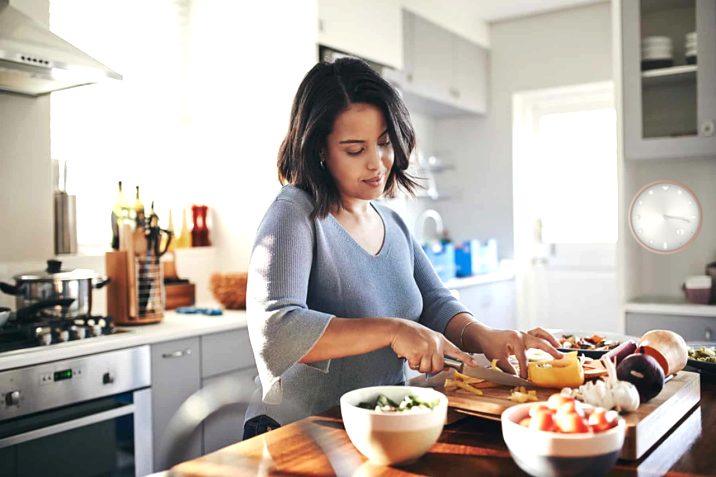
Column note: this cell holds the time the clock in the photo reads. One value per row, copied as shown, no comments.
3:17
